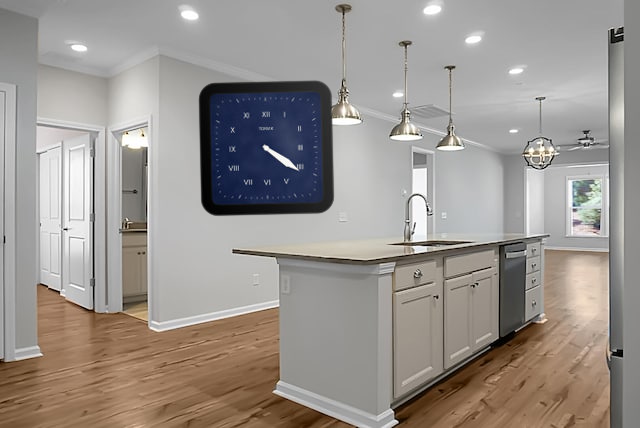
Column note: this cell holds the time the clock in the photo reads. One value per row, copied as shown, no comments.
4:21
